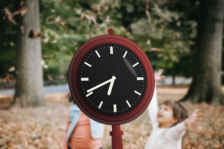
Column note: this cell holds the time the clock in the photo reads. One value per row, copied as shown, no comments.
6:41
